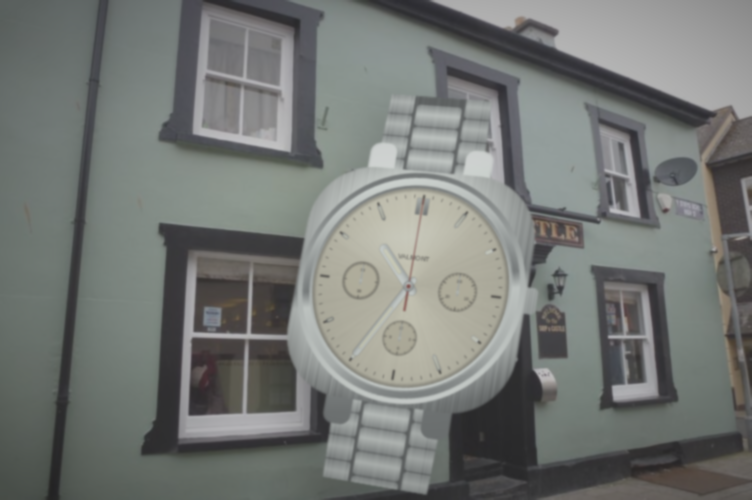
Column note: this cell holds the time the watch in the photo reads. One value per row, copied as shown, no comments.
10:35
